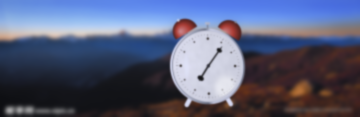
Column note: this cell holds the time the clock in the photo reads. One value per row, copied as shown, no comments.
7:06
